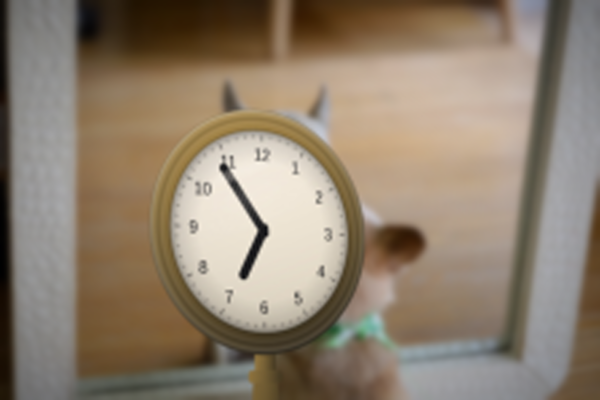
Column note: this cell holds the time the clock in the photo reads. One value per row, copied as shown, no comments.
6:54
